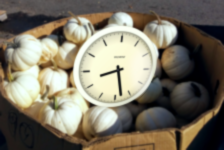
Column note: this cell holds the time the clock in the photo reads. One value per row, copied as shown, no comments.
8:28
